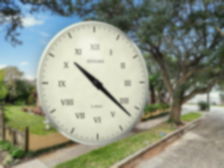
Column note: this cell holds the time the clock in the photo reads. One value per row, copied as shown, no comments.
10:22
